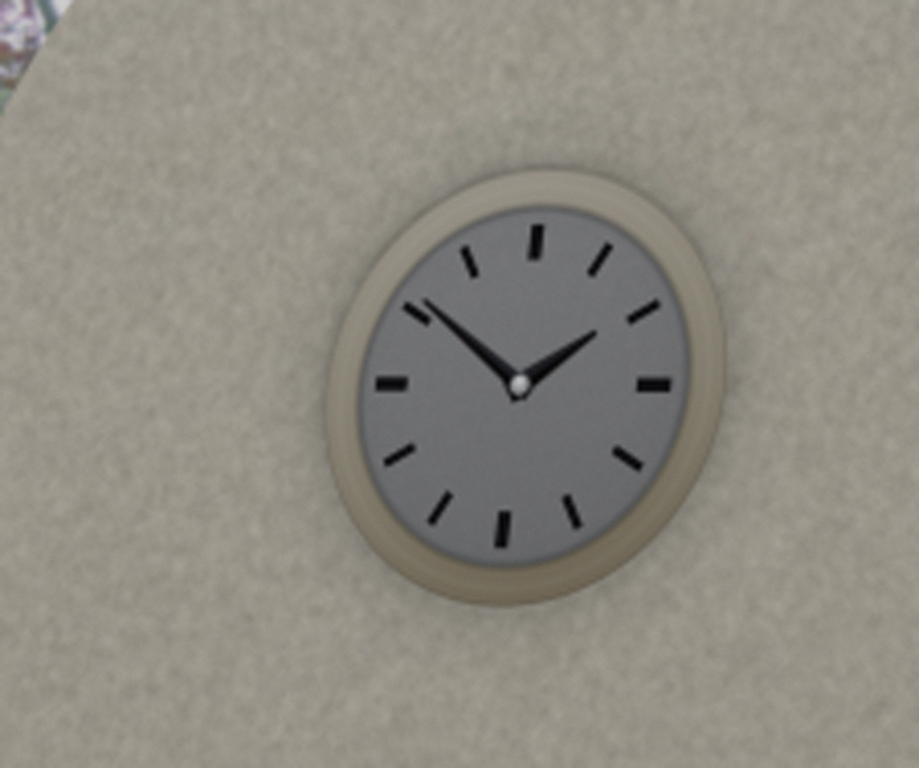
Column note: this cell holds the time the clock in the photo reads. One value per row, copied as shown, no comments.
1:51
